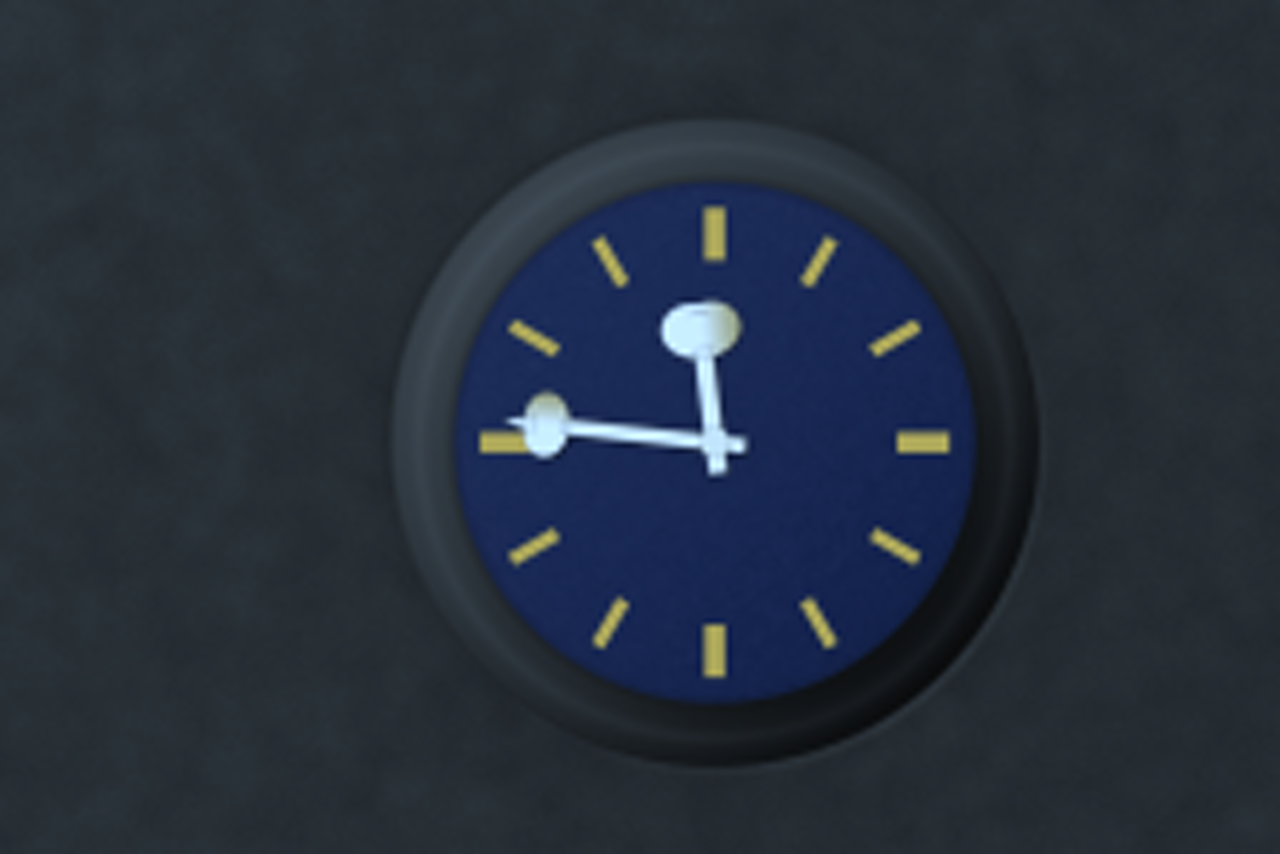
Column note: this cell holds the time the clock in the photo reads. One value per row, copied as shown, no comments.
11:46
